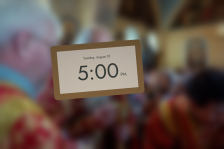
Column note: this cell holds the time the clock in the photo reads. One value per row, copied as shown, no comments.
5:00
